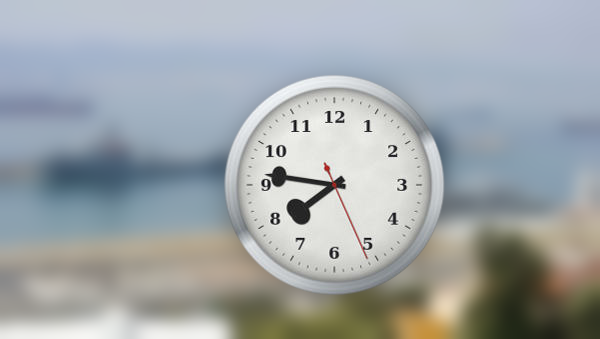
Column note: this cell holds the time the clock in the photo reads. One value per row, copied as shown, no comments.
7:46:26
